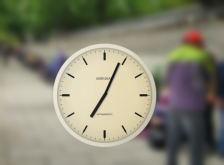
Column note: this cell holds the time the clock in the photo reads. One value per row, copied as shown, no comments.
7:04
